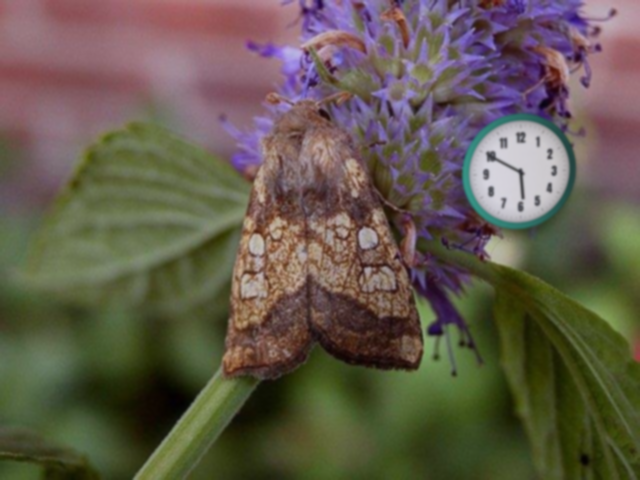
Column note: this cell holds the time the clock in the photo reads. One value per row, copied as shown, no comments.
5:50
